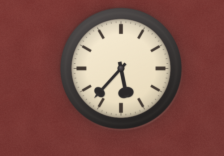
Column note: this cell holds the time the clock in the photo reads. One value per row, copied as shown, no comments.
5:37
